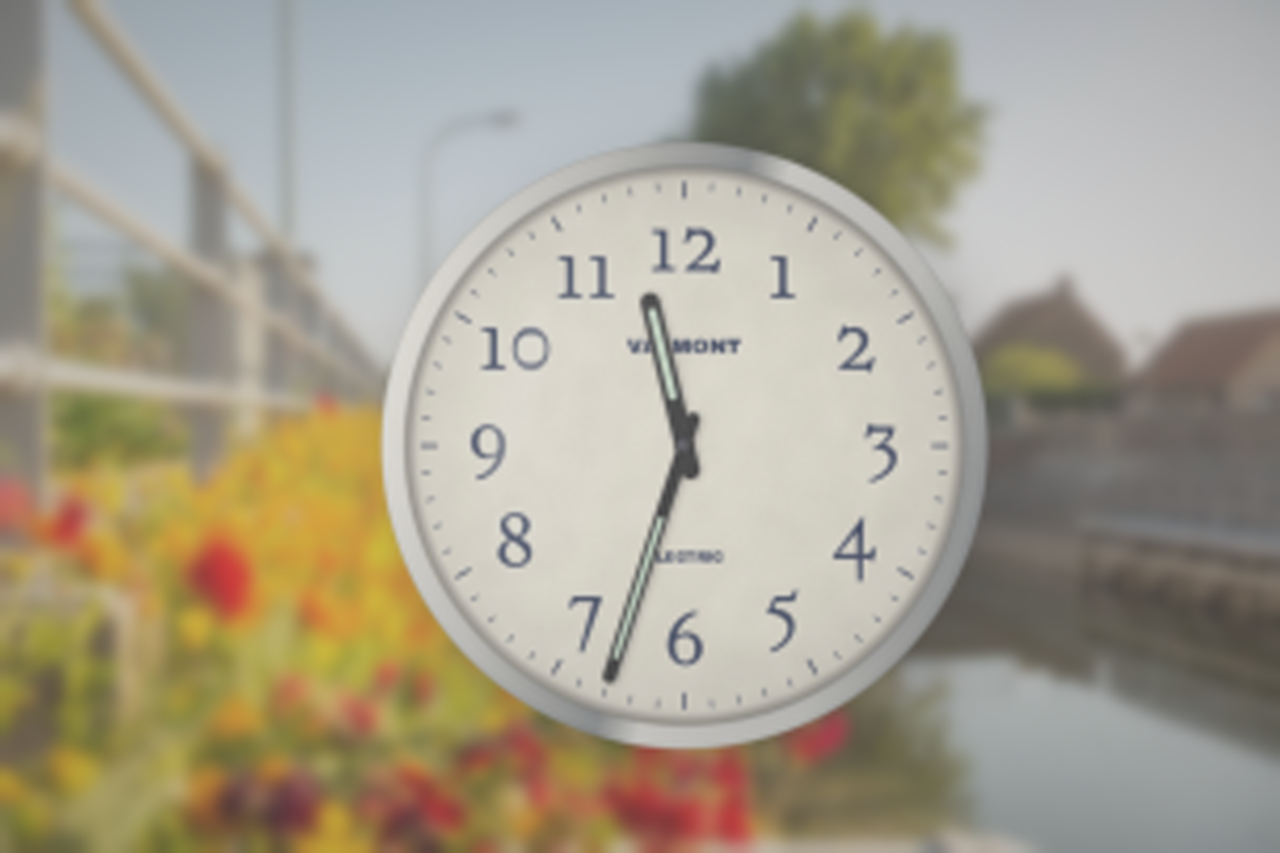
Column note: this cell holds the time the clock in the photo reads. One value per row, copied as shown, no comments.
11:33
